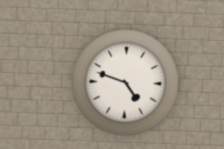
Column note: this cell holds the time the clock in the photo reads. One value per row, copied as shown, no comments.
4:48
